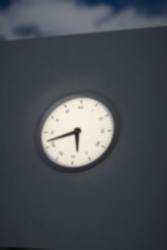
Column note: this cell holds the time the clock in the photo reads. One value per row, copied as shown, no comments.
5:42
